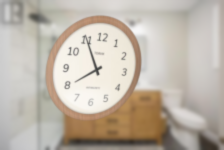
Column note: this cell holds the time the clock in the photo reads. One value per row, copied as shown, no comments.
7:55
